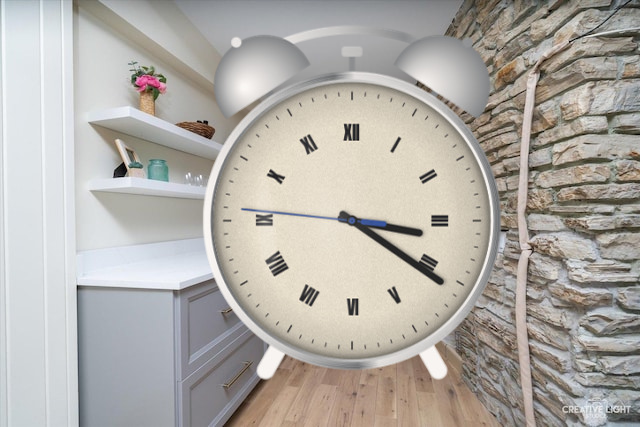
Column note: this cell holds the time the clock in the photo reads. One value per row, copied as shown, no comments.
3:20:46
